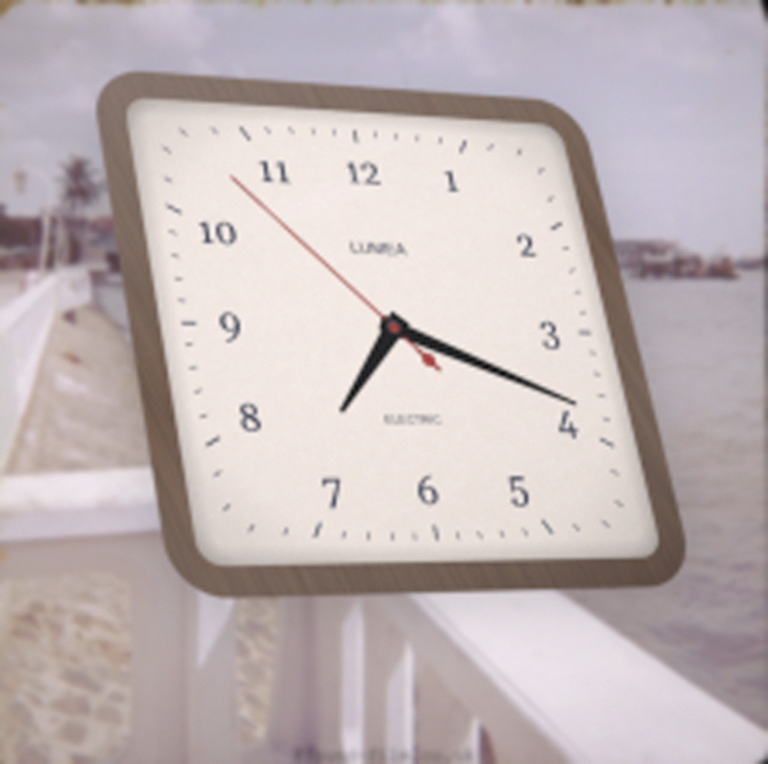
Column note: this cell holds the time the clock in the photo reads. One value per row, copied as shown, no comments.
7:18:53
